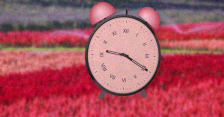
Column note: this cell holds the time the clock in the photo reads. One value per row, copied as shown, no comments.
9:20
